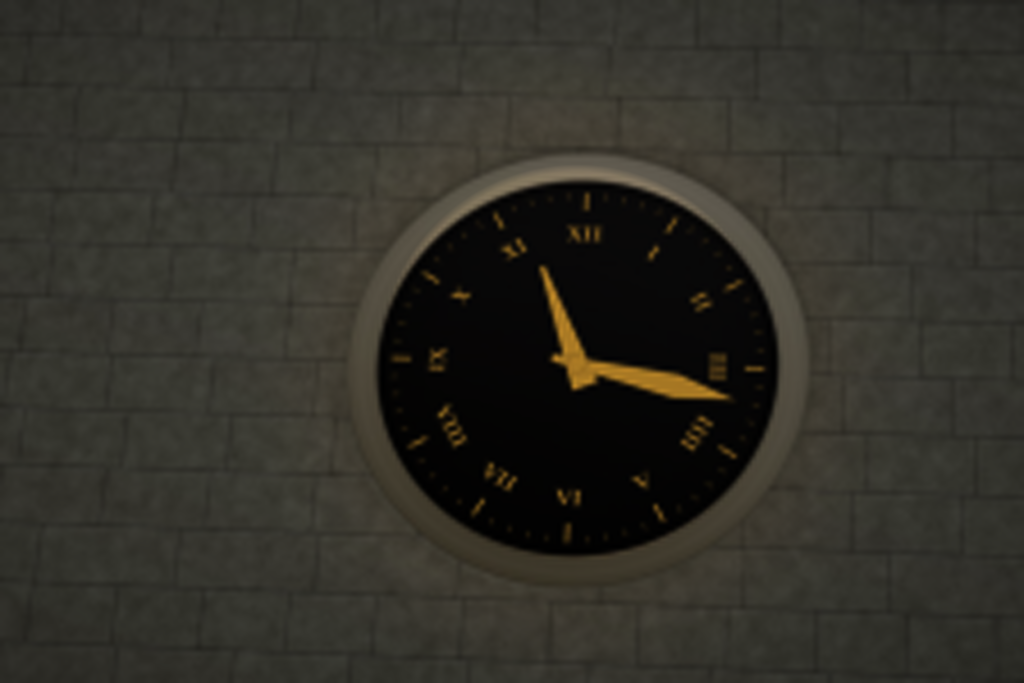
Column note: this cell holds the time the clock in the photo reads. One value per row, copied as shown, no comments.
11:17
